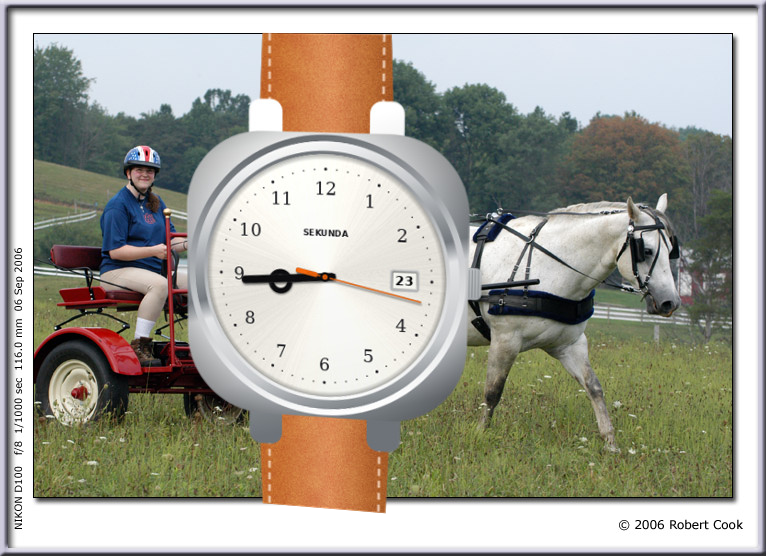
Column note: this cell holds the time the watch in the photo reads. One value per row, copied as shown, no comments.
8:44:17
